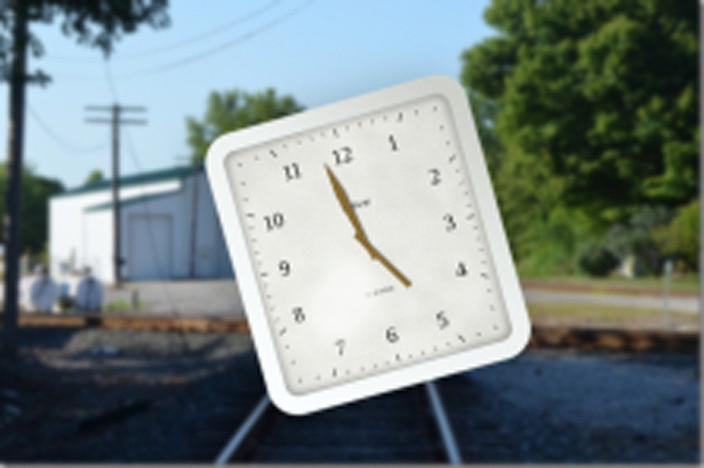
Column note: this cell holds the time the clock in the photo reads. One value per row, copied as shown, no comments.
4:58
